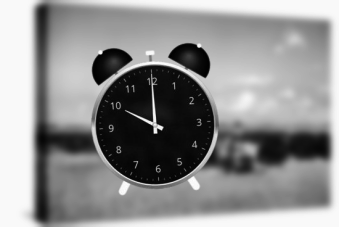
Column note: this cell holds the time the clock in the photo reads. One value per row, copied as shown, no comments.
10:00
